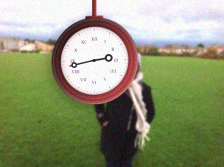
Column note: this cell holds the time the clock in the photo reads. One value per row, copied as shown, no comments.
2:43
